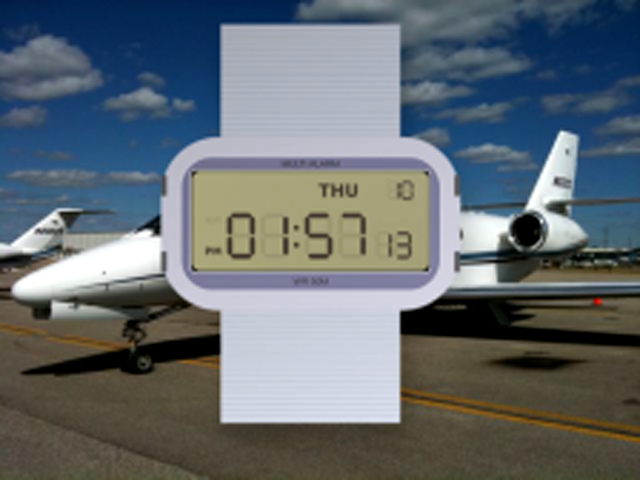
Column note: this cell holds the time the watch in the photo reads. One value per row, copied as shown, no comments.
1:57:13
